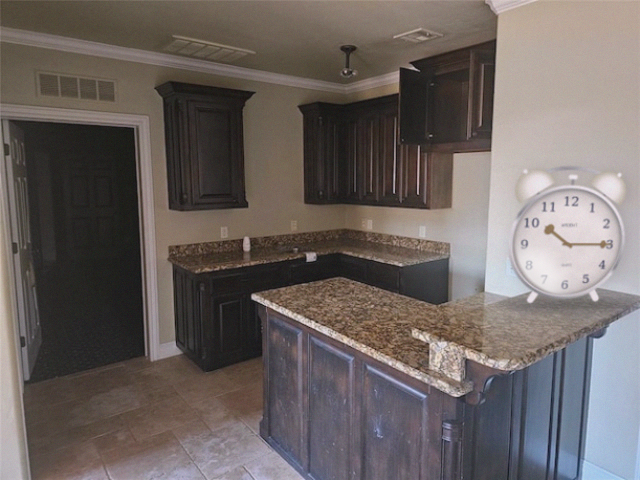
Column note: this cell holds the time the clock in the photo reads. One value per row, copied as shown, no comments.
10:15
